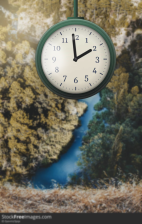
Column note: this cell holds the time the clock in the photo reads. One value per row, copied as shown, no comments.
1:59
